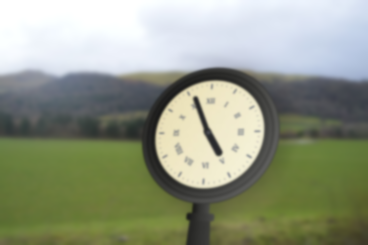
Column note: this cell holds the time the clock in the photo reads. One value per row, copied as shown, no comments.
4:56
